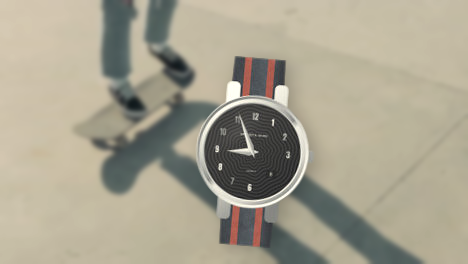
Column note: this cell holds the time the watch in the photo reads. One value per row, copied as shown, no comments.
8:56
